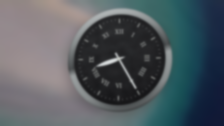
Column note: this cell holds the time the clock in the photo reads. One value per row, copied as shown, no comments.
8:25
